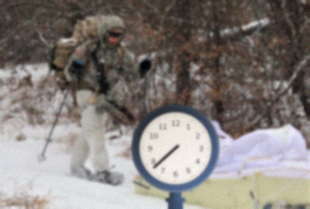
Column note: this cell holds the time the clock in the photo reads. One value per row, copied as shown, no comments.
7:38
